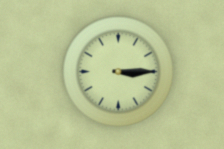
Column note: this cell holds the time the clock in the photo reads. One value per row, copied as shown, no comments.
3:15
